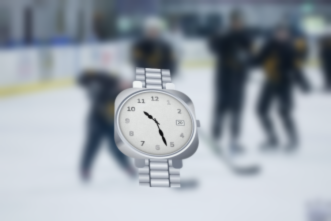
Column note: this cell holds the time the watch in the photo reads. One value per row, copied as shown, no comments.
10:27
